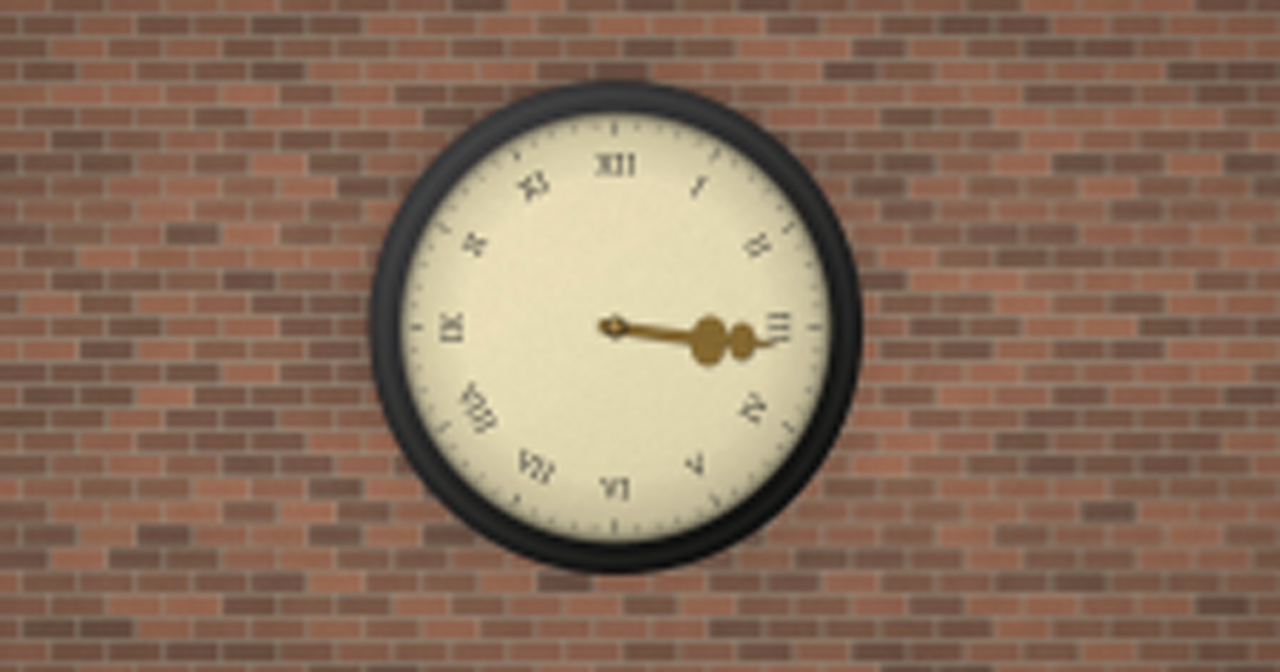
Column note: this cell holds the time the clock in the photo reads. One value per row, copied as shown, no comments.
3:16
